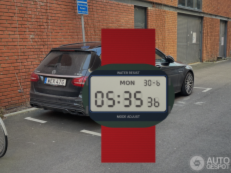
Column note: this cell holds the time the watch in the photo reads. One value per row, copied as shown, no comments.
5:35:36
